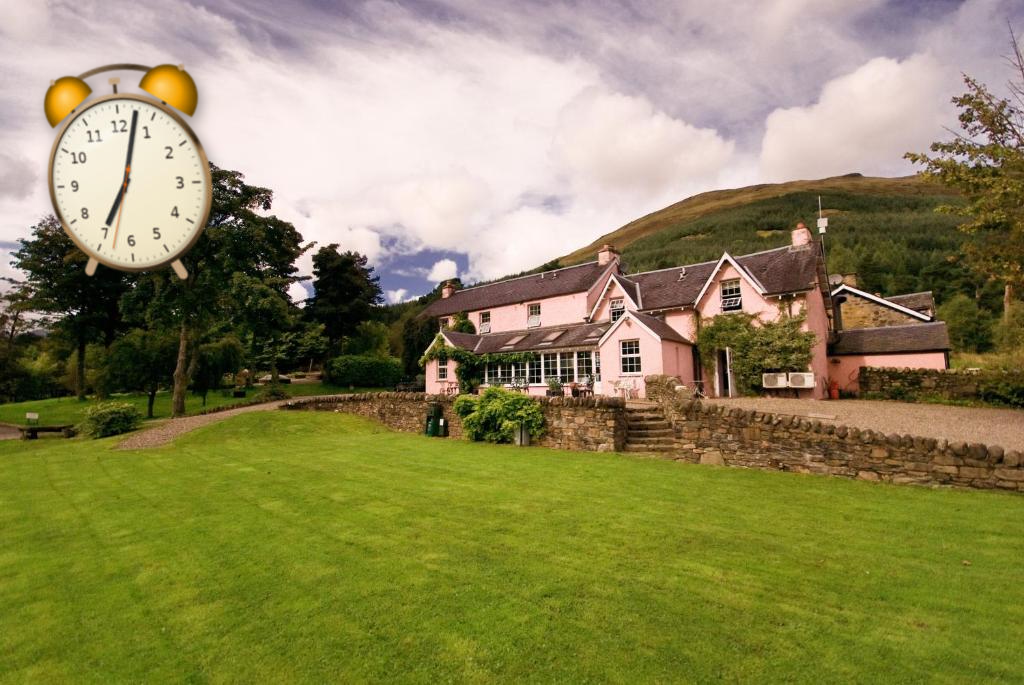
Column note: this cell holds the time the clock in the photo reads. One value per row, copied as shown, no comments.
7:02:33
